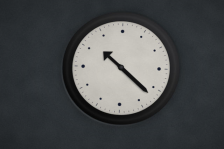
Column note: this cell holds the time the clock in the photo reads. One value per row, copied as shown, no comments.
10:22
